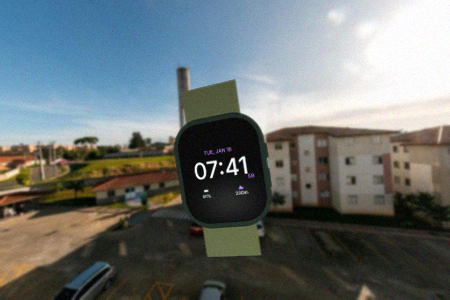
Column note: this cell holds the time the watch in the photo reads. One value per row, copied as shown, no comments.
7:41
